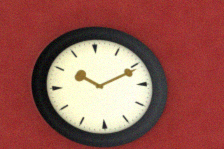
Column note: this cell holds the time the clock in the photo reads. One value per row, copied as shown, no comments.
10:11
